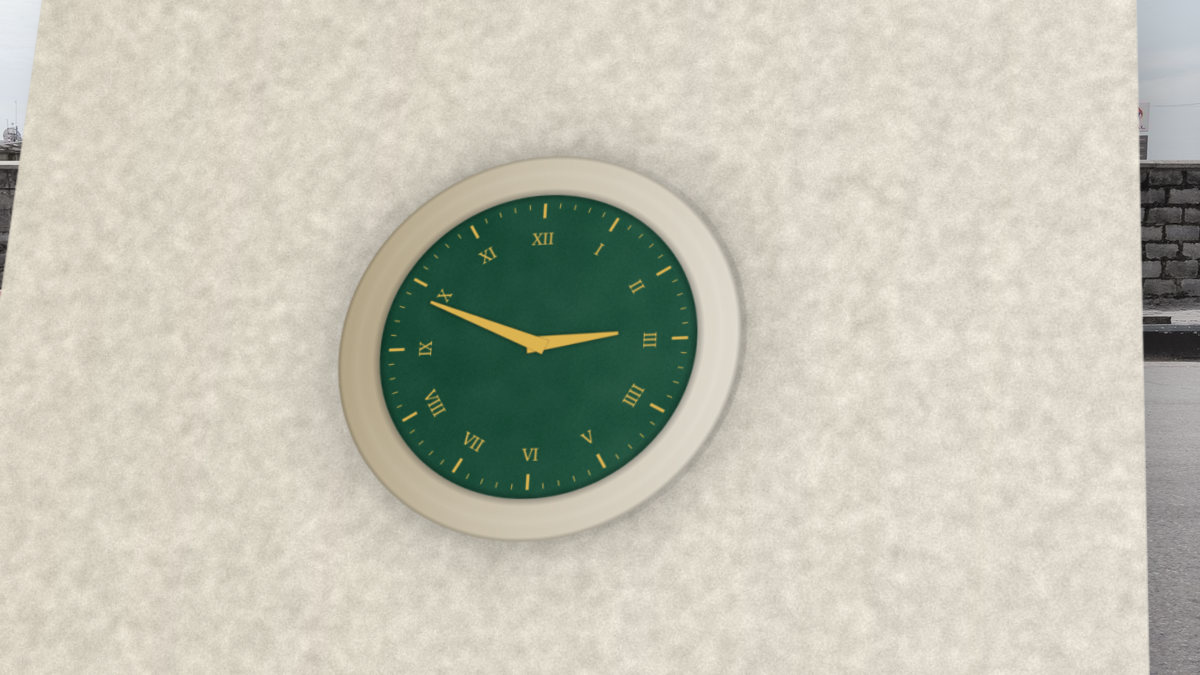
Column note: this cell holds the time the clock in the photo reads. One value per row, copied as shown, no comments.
2:49
